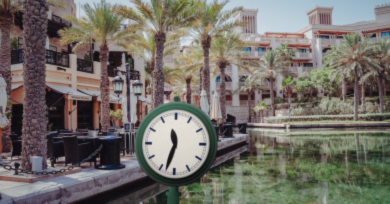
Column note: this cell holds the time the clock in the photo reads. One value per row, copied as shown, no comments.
11:33
